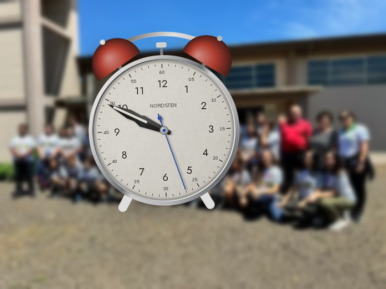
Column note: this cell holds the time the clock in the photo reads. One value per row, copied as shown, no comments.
9:49:27
